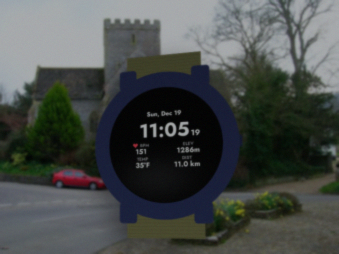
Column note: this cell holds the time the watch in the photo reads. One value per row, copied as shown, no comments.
11:05
